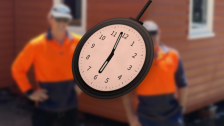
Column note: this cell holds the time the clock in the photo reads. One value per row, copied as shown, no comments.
5:58
